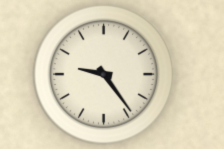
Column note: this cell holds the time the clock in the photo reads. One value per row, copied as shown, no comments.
9:24
